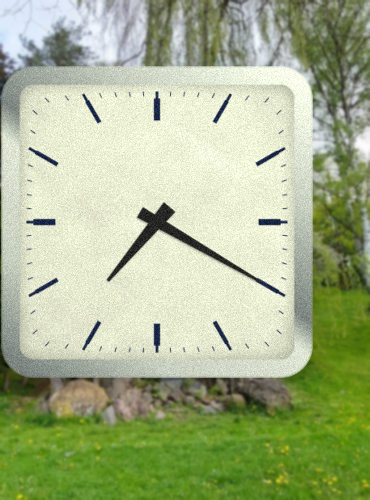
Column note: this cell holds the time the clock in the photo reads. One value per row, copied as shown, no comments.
7:20
